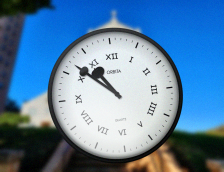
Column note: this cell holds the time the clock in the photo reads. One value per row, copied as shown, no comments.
10:52
